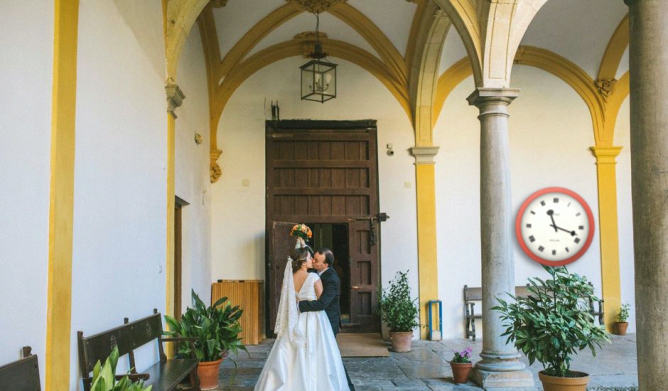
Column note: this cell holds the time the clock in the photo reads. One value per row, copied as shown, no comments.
11:18
